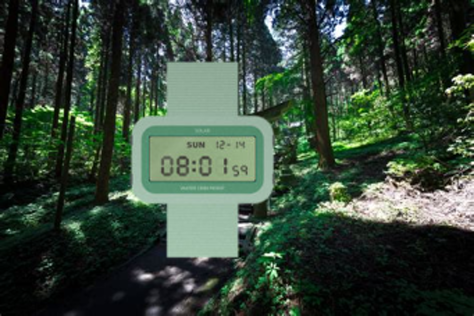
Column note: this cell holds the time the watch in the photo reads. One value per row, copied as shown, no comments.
8:01:59
